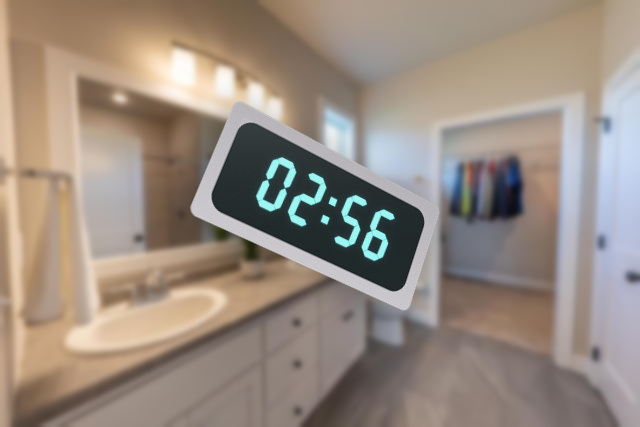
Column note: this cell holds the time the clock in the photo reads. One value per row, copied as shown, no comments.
2:56
